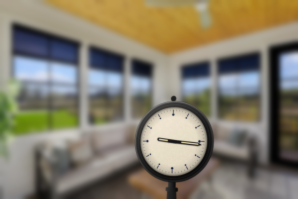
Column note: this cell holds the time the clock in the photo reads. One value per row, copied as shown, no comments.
9:16
